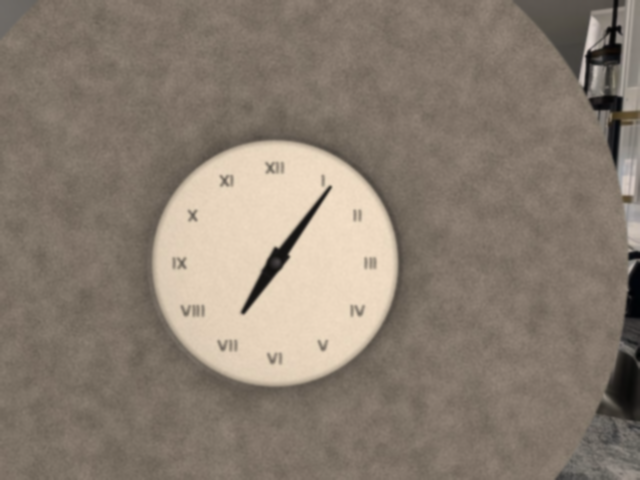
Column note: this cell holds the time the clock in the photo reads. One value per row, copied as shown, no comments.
7:06
